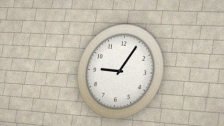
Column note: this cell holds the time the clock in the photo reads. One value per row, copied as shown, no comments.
9:05
